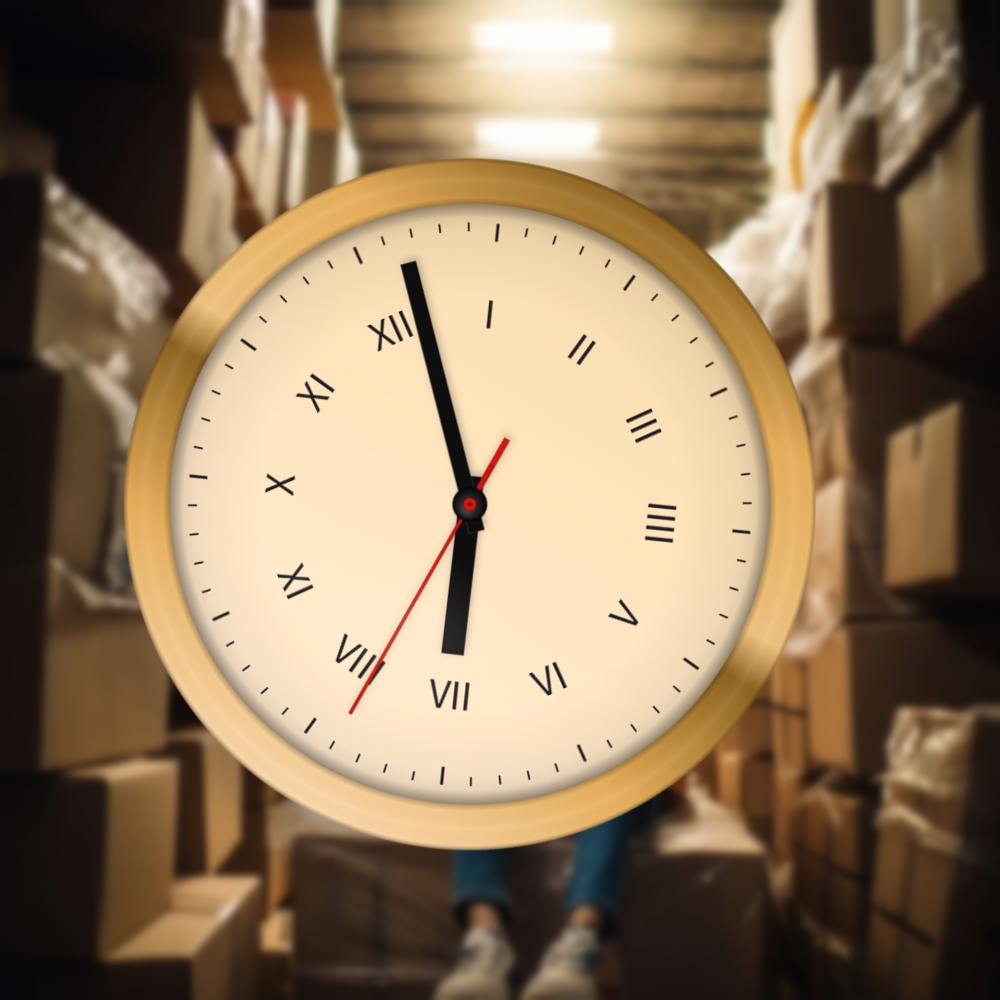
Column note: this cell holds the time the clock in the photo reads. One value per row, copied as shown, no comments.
7:01:39
